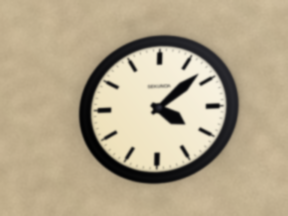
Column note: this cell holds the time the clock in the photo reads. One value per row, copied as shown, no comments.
4:08
